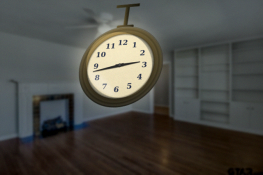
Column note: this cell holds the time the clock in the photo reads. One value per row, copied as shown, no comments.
2:43
